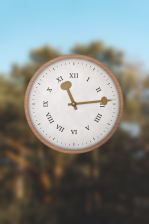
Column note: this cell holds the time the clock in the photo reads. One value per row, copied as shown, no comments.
11:14
